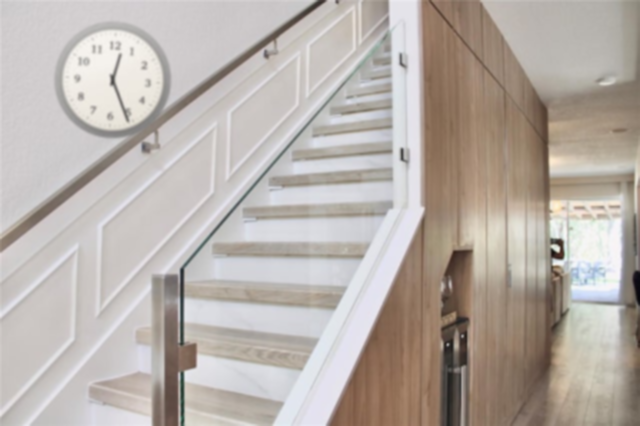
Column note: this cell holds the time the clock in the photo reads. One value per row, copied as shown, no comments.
12:26
